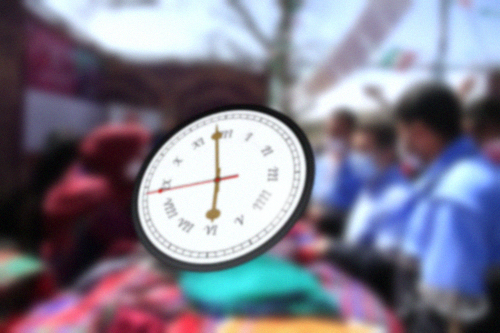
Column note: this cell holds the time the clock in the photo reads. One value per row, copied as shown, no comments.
5:58:44
